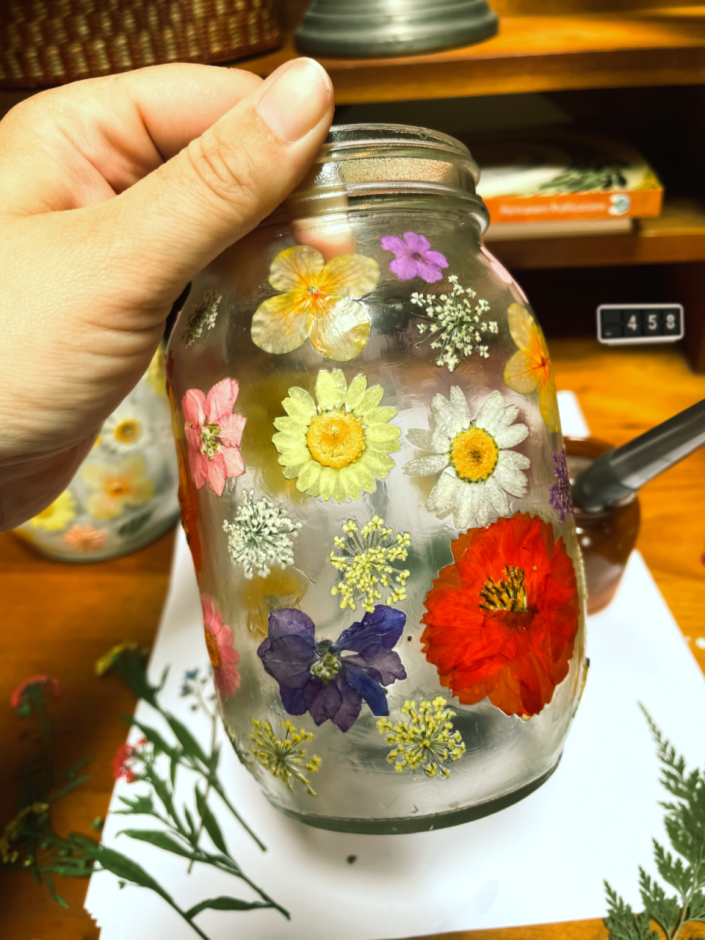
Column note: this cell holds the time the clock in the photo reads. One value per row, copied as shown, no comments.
4:58
